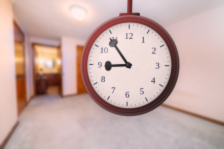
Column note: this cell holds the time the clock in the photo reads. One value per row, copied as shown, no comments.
8:54
